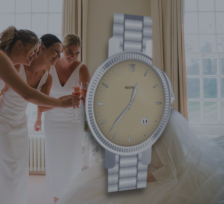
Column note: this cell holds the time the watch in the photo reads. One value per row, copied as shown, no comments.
12:37
